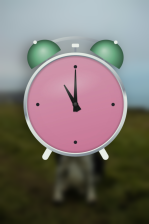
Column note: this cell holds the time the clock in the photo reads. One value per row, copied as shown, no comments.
11:00
